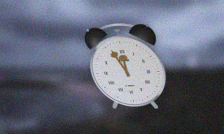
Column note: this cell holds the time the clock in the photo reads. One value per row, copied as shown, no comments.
11:56
